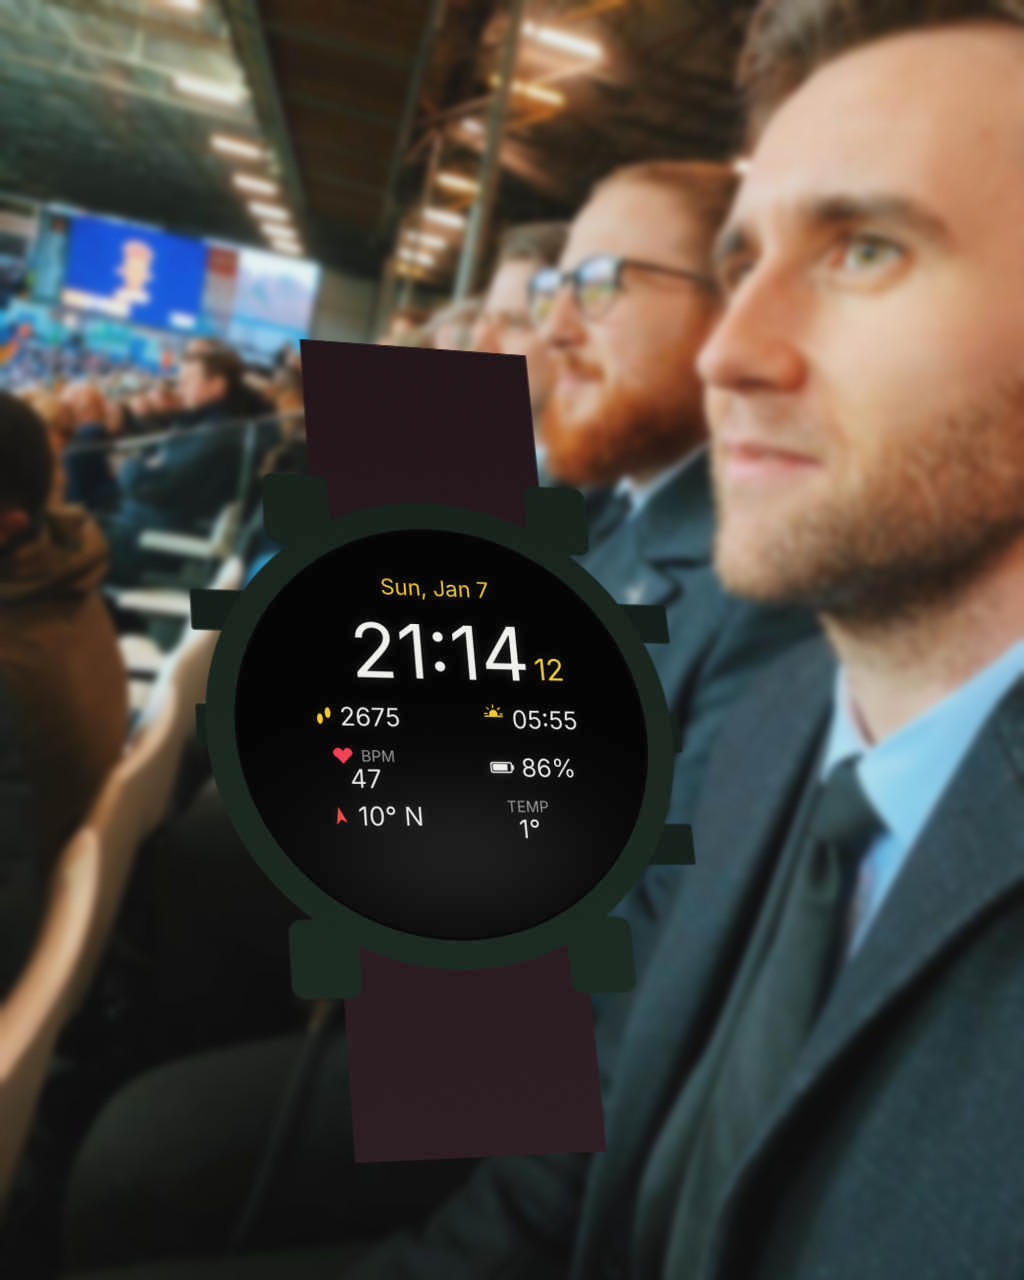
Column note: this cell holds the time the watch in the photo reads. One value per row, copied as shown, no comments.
21:14:12
